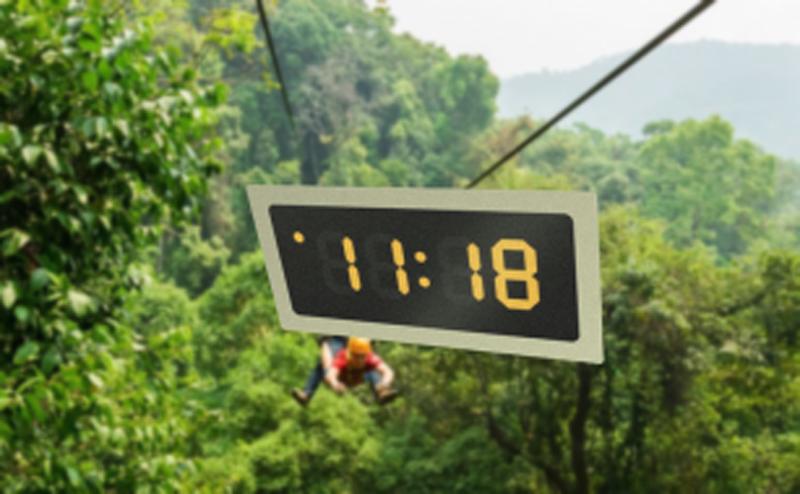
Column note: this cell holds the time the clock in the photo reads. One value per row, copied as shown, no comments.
11:18
